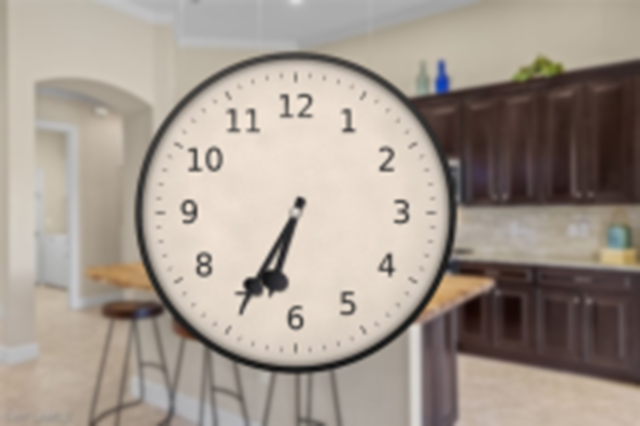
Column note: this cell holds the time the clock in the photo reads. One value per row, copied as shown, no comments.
6:35
